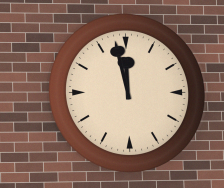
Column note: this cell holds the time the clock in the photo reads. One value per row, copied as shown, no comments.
11:58
